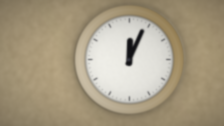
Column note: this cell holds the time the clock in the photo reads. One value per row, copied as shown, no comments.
12:04
